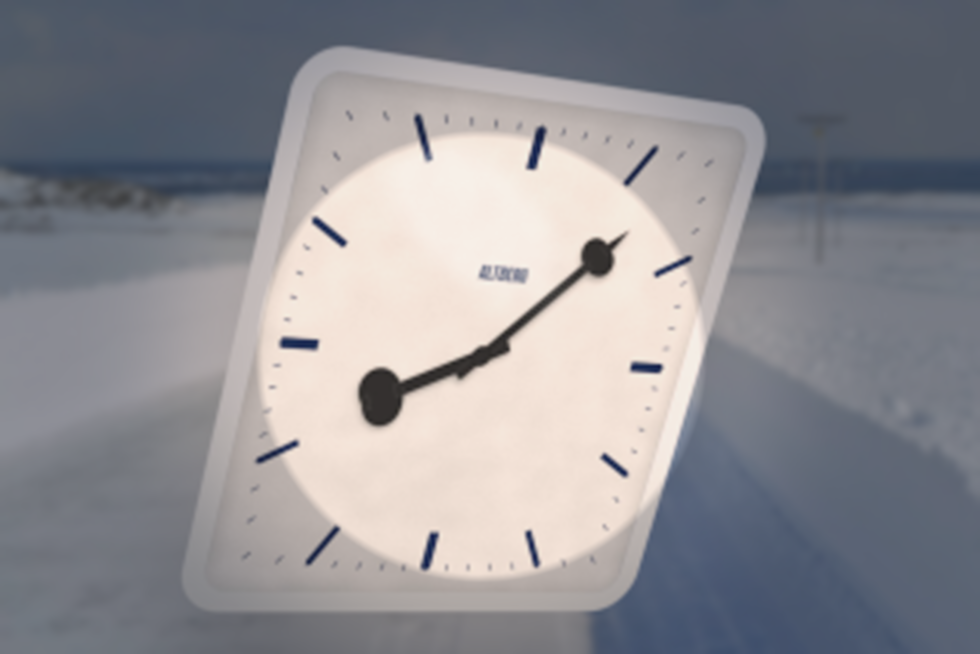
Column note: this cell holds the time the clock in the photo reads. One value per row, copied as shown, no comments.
8:07
